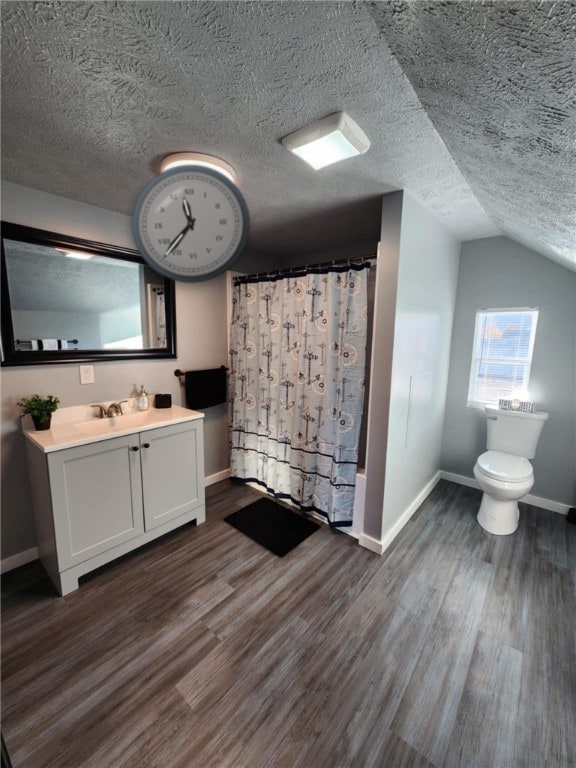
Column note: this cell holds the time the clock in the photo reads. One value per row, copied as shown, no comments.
11:37
